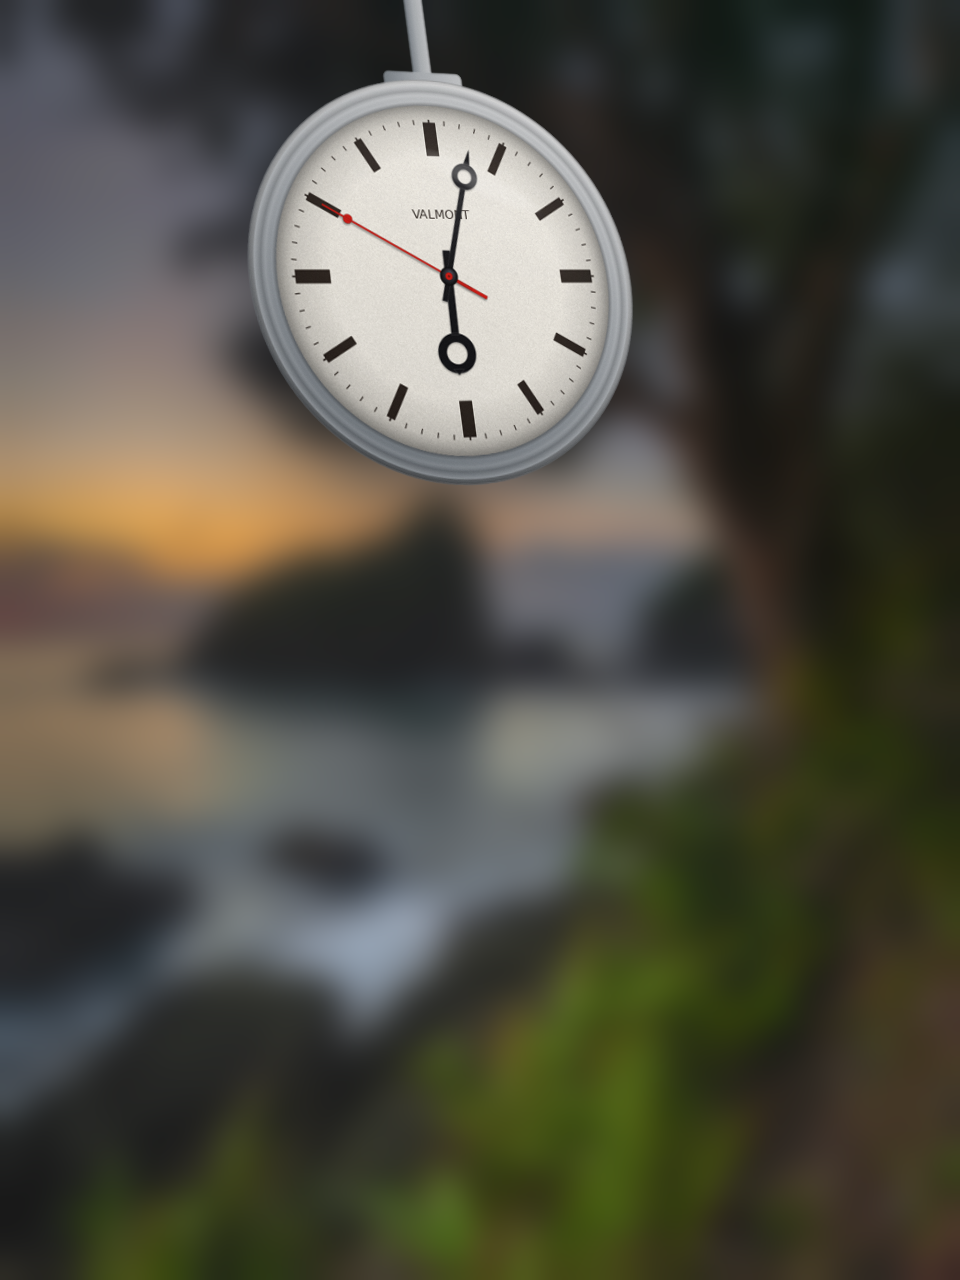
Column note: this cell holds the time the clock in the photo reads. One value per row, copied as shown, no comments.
6:02:50
